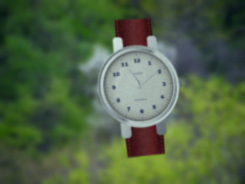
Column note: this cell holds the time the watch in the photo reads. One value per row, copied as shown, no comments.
11:09
